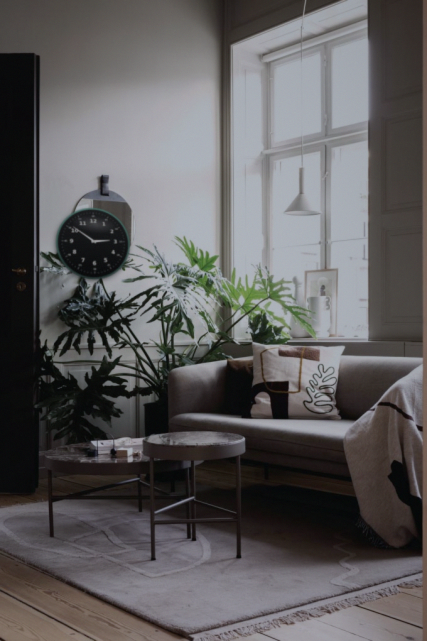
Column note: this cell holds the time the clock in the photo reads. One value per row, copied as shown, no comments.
2:51
